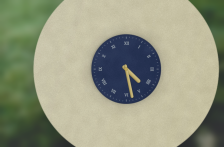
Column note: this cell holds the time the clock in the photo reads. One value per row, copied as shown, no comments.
4:28
